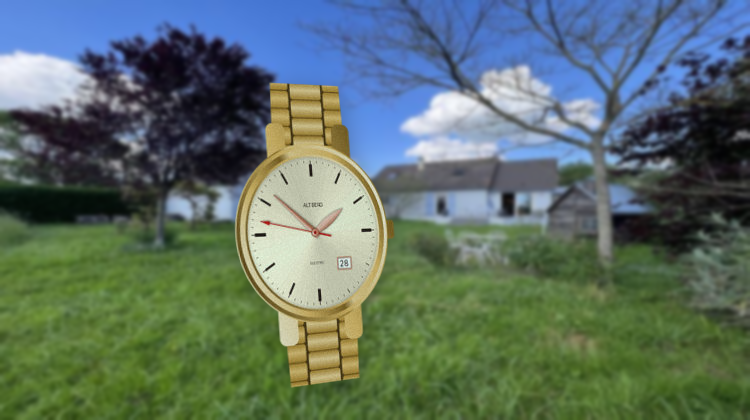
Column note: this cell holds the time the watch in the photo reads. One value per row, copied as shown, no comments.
1:51:47
